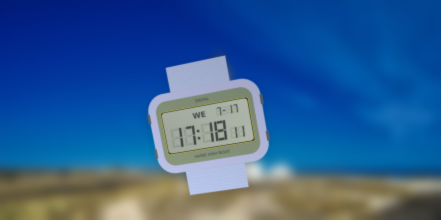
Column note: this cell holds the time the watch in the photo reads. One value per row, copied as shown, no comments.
17:18:11
